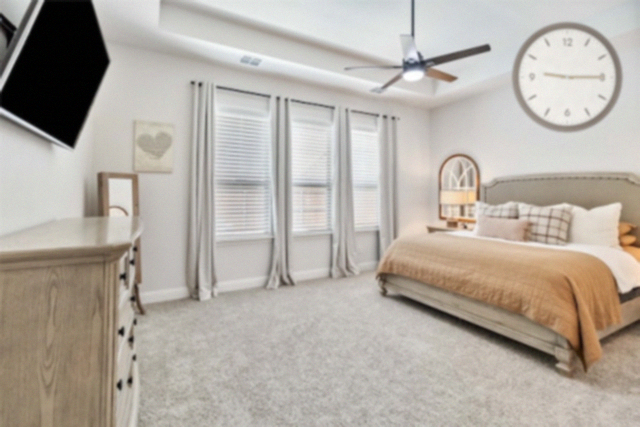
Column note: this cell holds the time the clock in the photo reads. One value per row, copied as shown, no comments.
9:15
